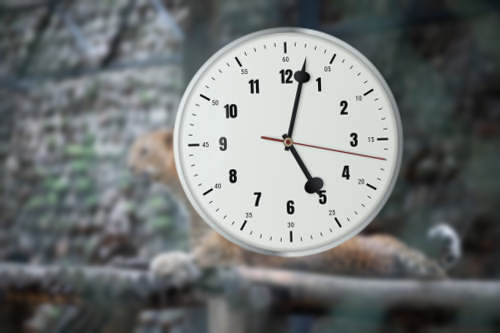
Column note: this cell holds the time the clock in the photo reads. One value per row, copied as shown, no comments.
5:02:17
